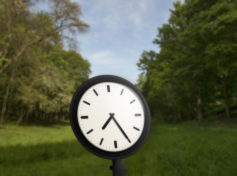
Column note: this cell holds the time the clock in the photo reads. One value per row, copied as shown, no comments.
7:25
